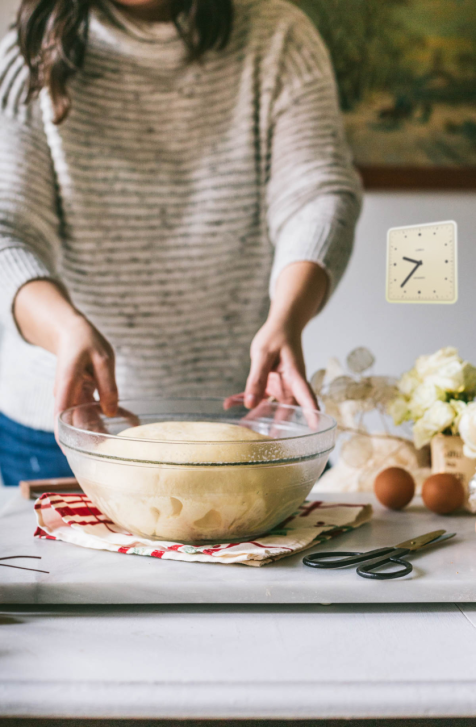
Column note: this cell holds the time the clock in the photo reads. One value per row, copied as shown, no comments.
9:37
